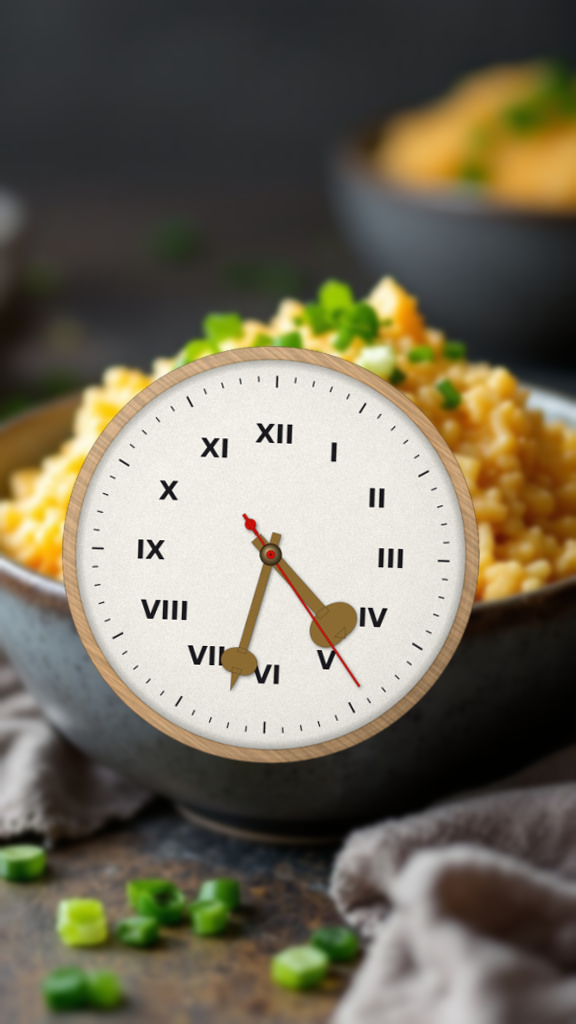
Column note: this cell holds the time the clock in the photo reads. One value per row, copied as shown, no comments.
4:32:24
